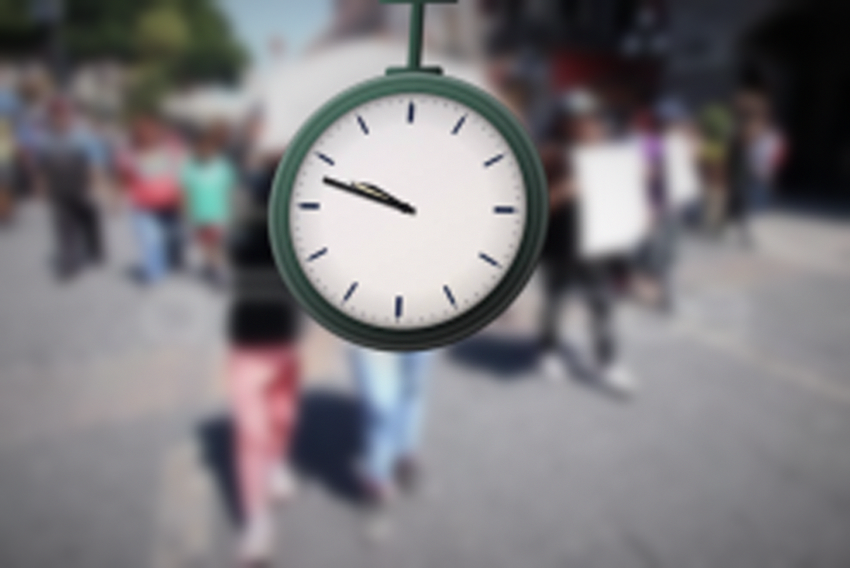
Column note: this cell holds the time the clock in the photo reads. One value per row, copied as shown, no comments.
9:48
